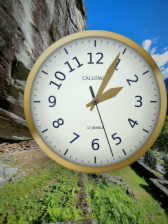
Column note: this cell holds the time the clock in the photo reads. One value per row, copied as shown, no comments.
2:04:27
